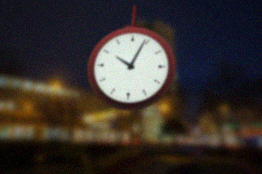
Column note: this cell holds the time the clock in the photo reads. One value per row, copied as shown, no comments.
10:04
